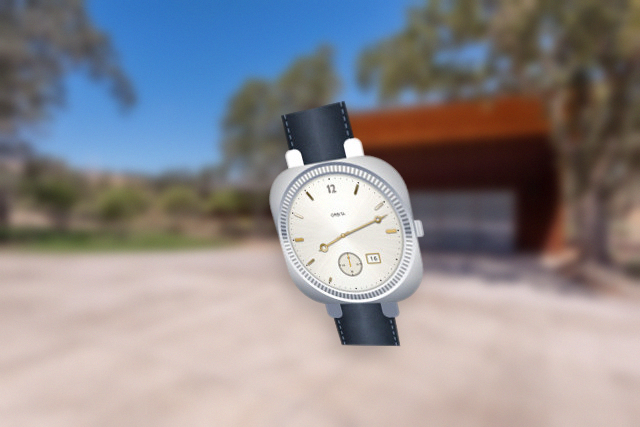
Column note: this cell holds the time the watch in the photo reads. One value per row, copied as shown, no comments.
8:12
